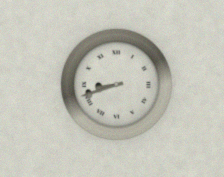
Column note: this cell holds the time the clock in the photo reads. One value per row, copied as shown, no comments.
8:42
